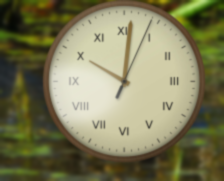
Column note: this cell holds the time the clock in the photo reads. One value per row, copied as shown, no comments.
10:01:04
